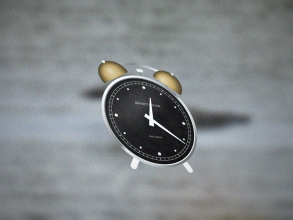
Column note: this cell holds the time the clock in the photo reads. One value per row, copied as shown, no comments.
12:21
